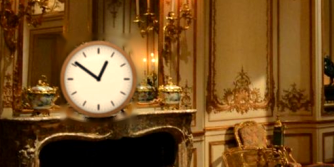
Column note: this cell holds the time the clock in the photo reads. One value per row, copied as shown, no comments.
12:51
